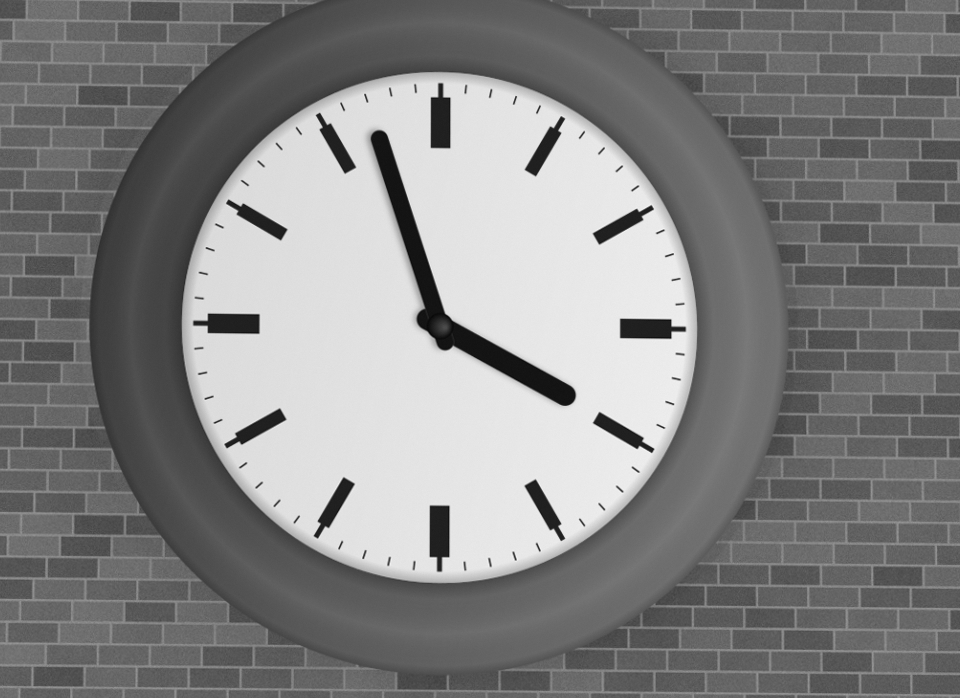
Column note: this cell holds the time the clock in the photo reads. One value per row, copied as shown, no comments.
3:57
